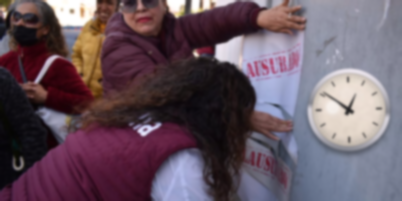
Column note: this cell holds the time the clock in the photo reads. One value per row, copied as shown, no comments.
12:51
